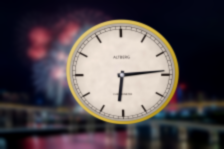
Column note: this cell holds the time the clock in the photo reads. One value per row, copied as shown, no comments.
6:14
